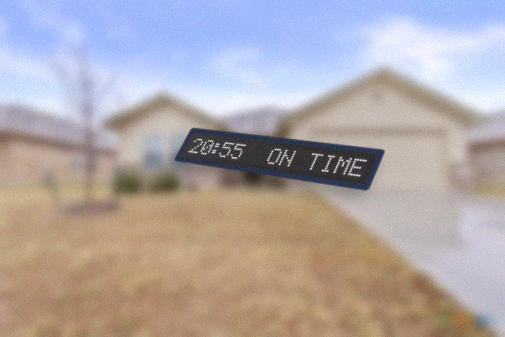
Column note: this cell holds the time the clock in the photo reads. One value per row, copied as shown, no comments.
20:55
